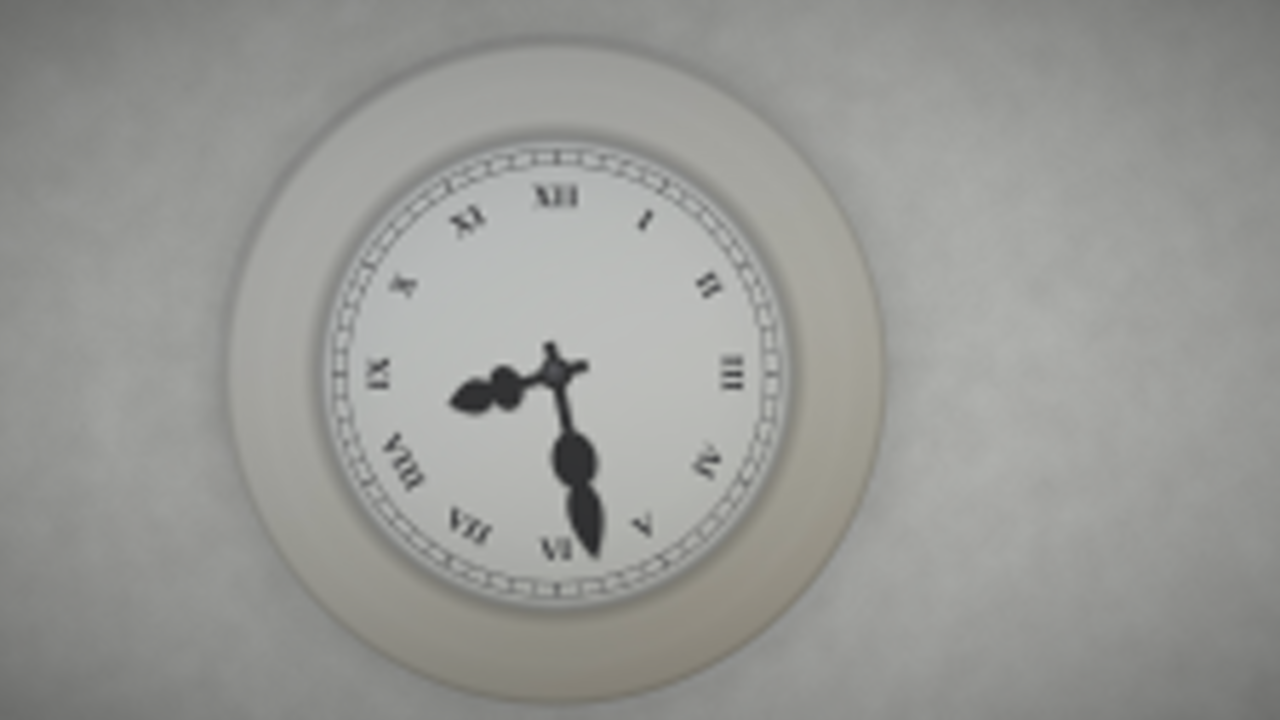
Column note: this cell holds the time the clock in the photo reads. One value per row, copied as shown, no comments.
8:28
